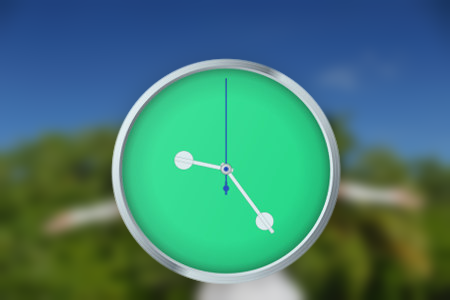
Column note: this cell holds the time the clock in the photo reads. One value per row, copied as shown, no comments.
9:24:00
